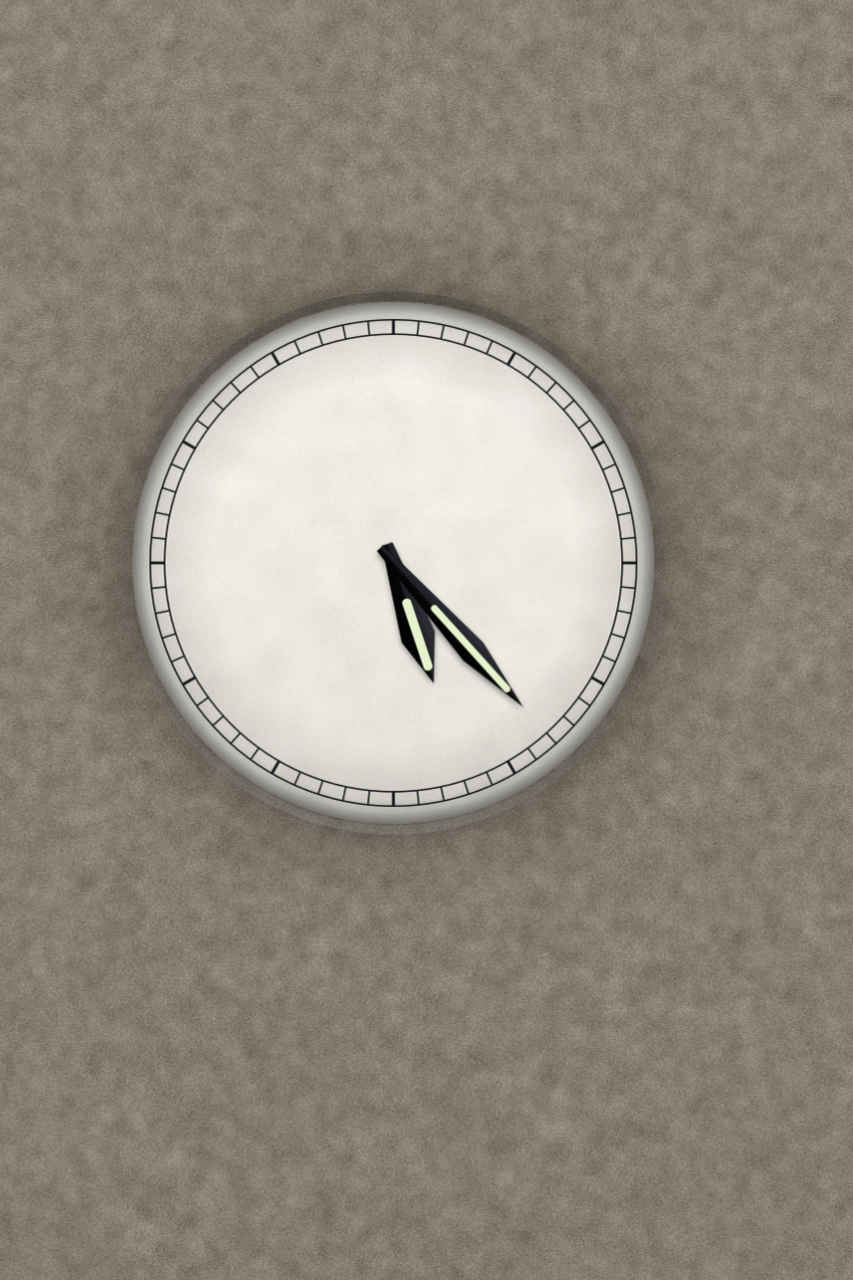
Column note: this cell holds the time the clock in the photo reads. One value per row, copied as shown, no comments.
5:23
